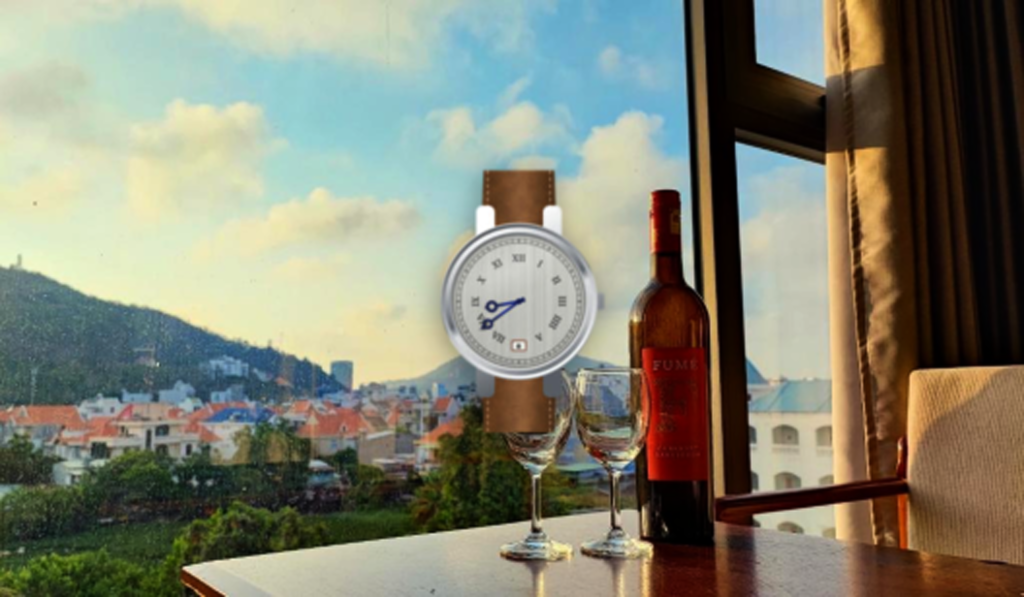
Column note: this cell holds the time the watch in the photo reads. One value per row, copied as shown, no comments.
8:39
